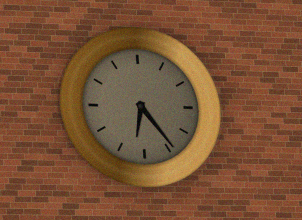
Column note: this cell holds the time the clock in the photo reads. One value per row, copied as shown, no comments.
6:24
